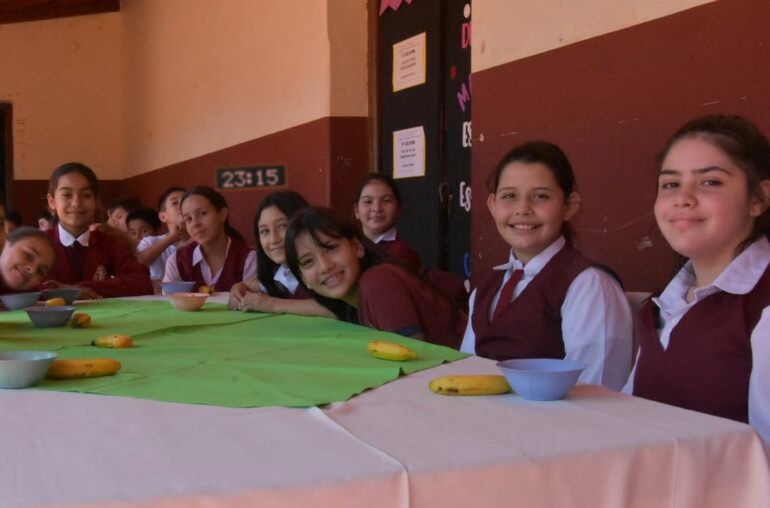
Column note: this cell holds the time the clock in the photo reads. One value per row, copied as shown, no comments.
23:15
